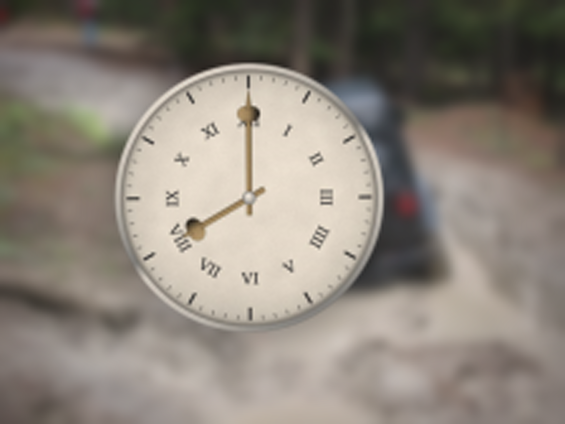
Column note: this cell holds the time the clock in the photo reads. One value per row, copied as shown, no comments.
8:00
